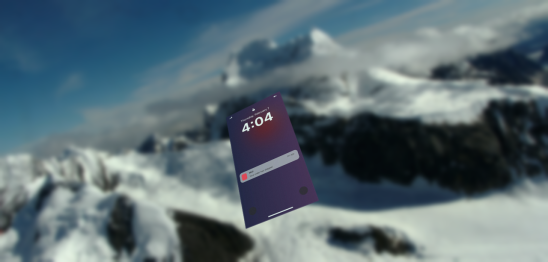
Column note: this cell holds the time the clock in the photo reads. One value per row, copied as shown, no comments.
4:04
